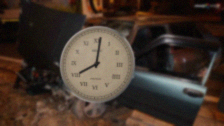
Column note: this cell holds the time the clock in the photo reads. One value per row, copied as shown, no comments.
8:01
